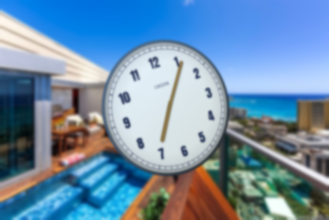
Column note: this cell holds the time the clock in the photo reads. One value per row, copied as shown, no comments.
7:06
